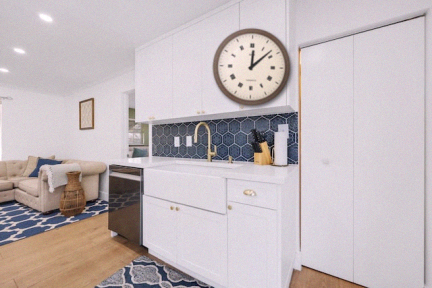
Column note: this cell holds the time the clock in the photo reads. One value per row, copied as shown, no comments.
12:08
